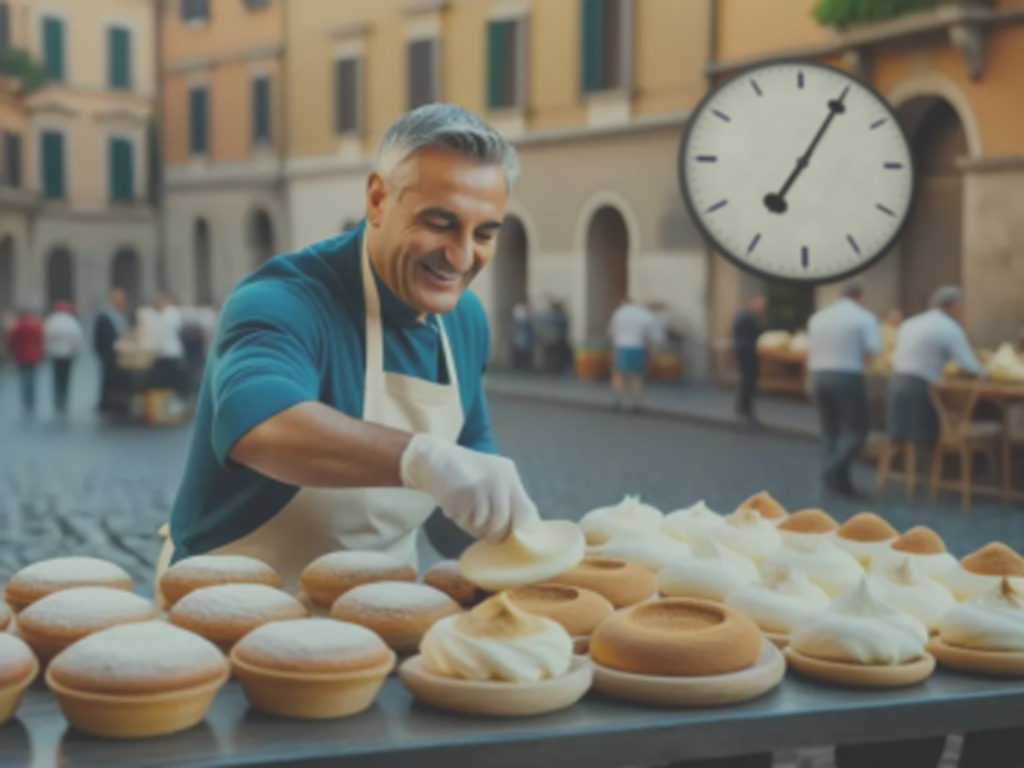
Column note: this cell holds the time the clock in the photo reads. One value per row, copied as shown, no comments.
7:05
